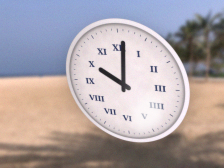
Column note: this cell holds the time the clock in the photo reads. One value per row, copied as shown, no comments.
10:01
